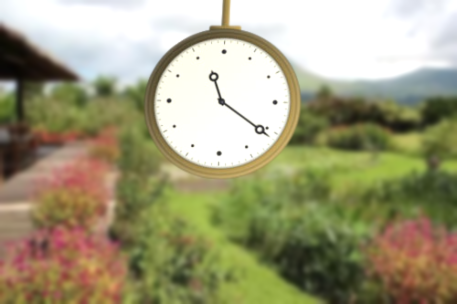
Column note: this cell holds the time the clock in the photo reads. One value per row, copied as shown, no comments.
11:21
